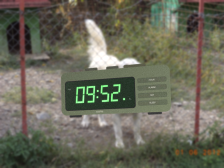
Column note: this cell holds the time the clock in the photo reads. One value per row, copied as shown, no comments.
9:52
